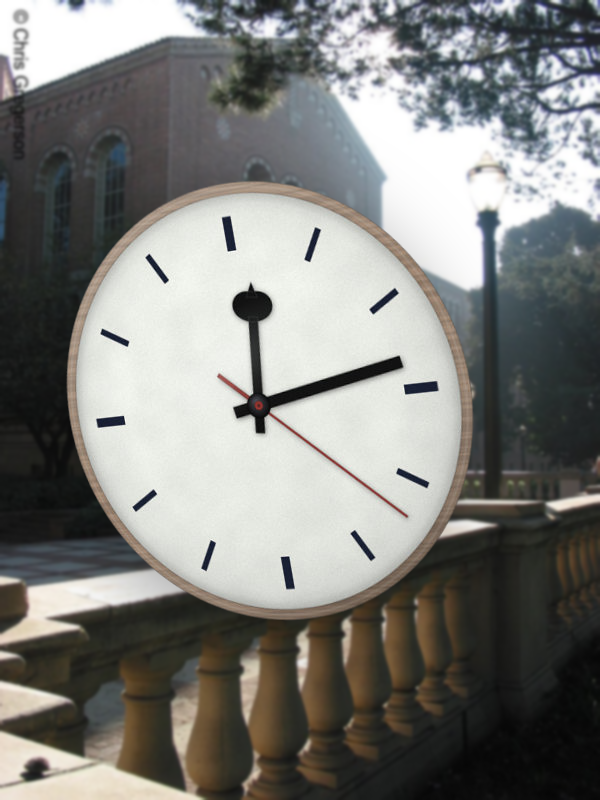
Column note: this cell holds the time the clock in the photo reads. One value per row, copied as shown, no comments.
12:13:22
